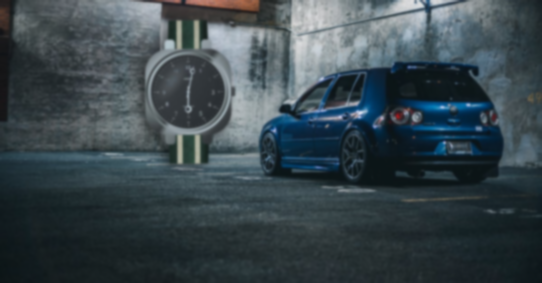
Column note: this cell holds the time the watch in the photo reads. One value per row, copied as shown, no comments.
6:02
